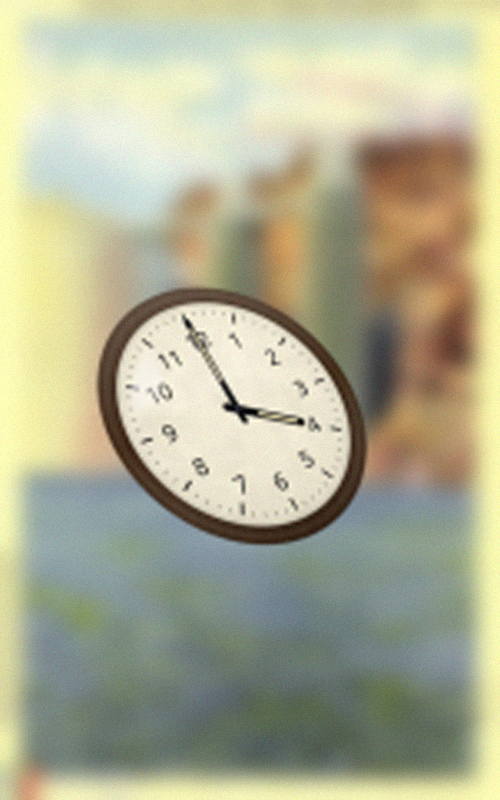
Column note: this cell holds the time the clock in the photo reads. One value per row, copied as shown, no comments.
4:00
